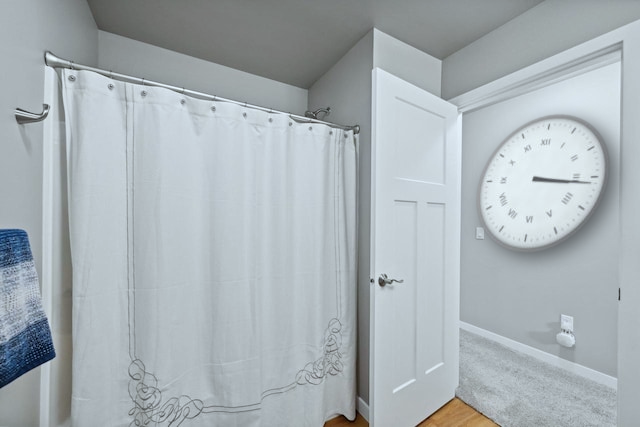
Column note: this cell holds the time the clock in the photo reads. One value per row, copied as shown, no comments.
3:16
